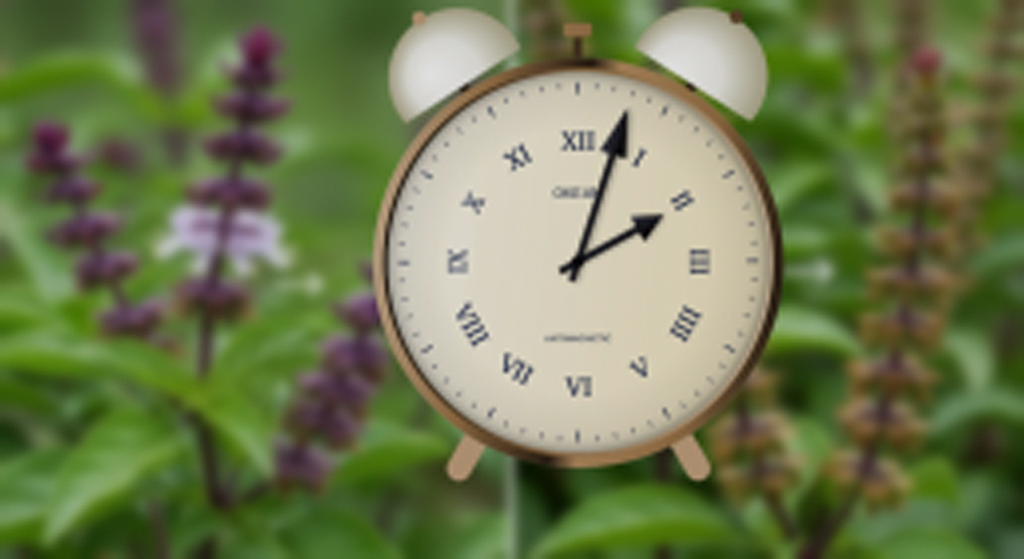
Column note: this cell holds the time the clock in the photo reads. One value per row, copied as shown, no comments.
2:03
